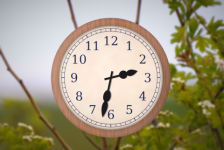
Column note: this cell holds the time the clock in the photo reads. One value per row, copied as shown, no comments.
2:32
